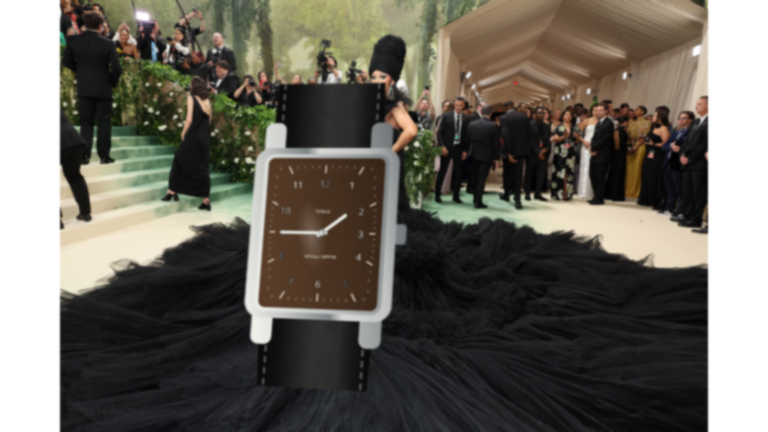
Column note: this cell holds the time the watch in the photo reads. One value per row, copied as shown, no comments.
1:45
